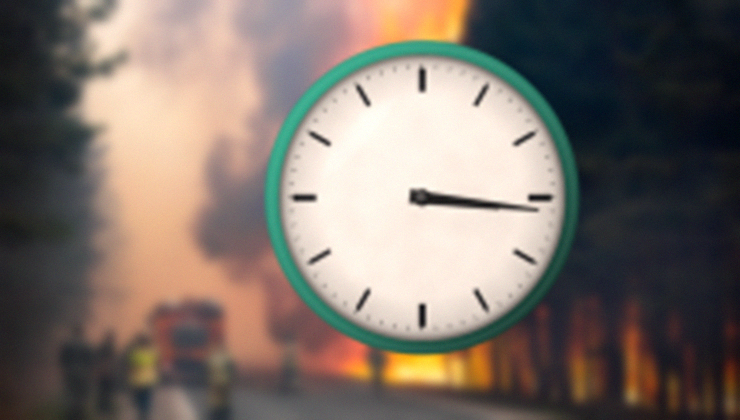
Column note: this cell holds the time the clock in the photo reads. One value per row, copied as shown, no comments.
3:16
